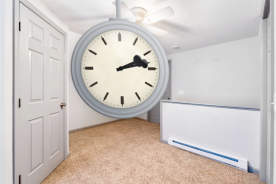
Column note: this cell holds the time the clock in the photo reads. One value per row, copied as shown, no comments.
2:13
